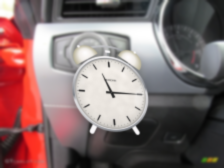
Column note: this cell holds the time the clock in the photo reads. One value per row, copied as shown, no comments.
11:15
